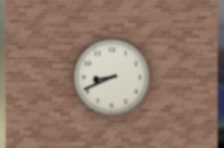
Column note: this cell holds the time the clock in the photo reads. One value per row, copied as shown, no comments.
8:41
